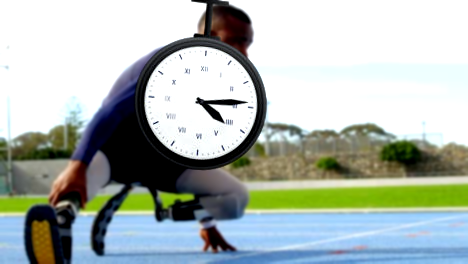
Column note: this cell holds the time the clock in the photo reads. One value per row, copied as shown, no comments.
4:14
